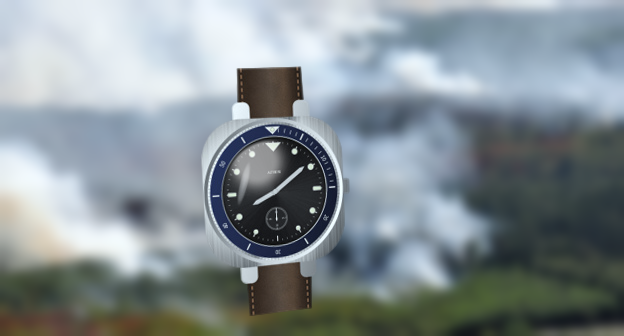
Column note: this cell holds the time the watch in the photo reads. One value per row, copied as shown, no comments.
8:09
